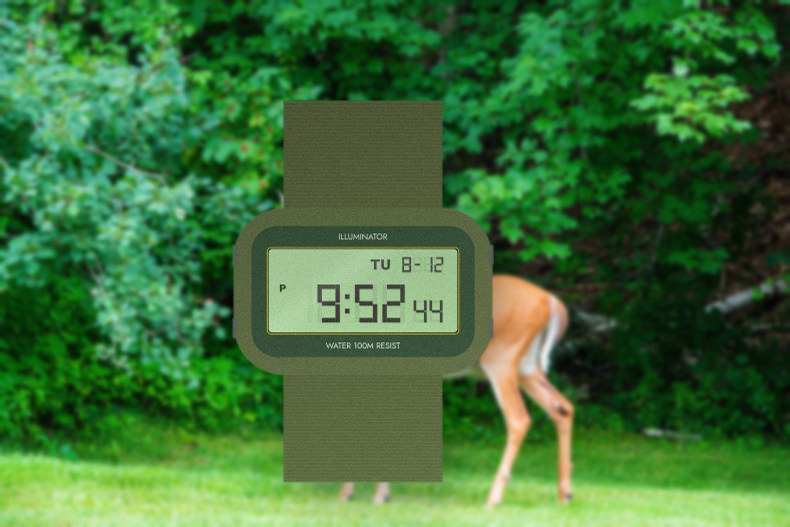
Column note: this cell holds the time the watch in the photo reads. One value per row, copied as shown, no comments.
9:52:44
